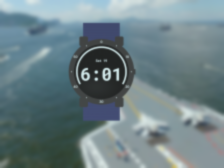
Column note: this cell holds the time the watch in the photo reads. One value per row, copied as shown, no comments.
6:01
